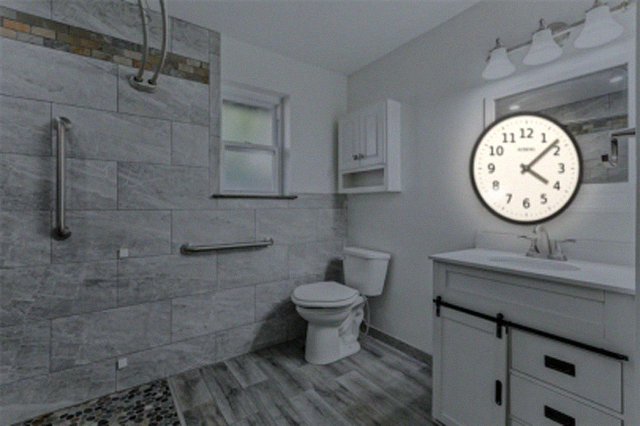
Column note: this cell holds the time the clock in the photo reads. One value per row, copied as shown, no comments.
4:08
